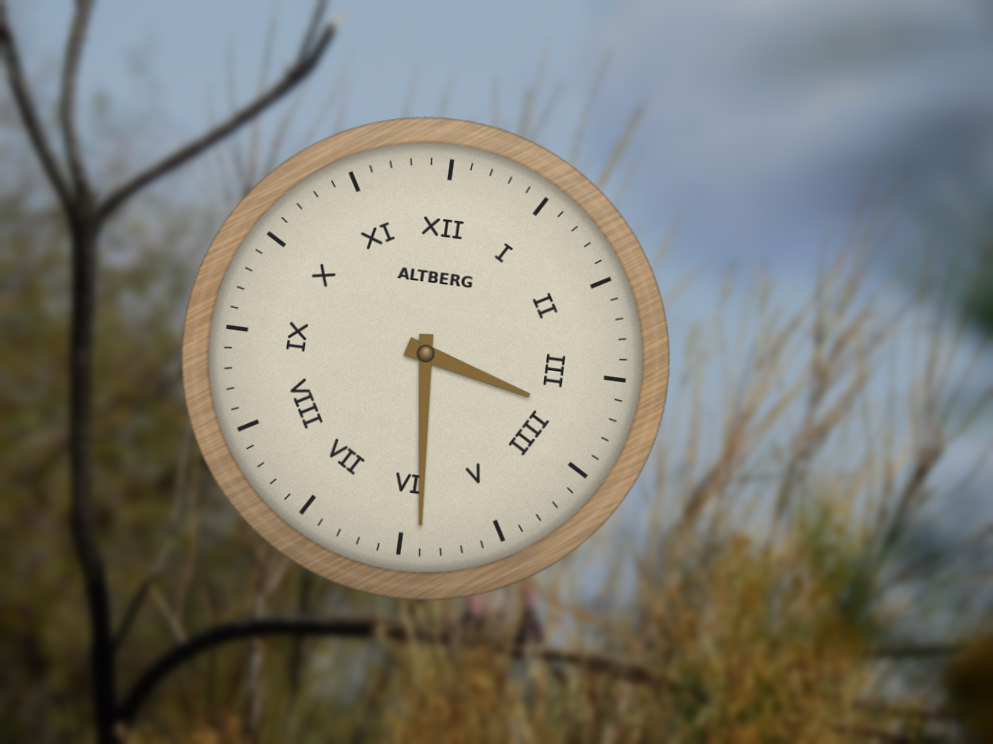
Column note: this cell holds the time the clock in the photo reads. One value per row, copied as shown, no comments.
3:29
